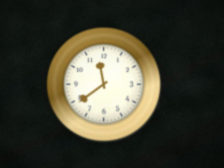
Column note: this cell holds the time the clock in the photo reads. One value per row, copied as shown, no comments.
11:39
